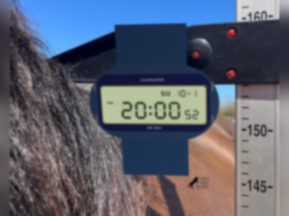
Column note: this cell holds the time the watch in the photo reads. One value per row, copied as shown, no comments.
20:00
